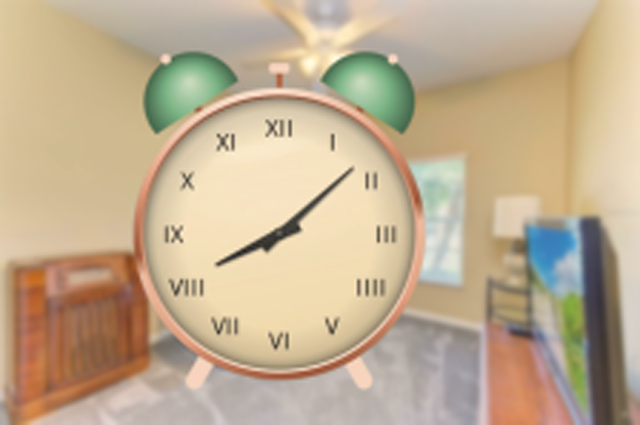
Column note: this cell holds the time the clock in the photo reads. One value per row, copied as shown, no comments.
8:08
